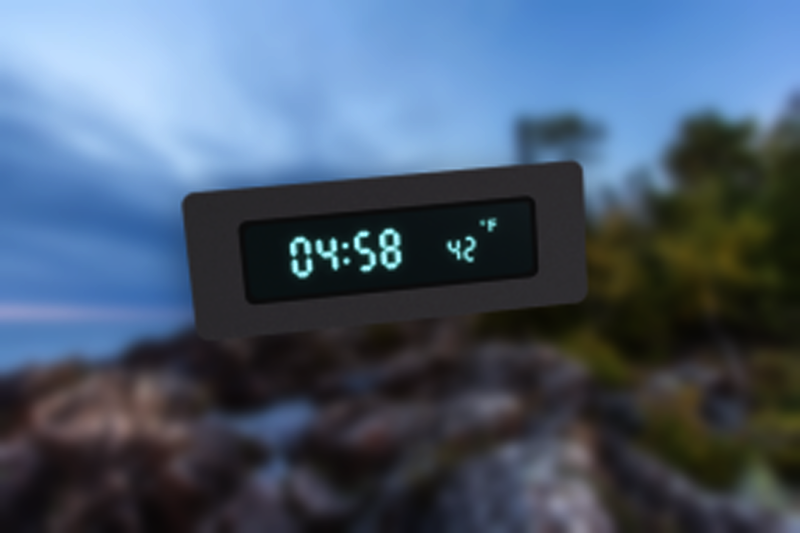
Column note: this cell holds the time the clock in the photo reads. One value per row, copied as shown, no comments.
4:58
